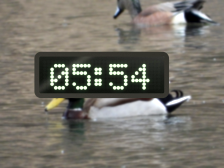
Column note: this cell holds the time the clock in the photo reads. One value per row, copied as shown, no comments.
5:54
